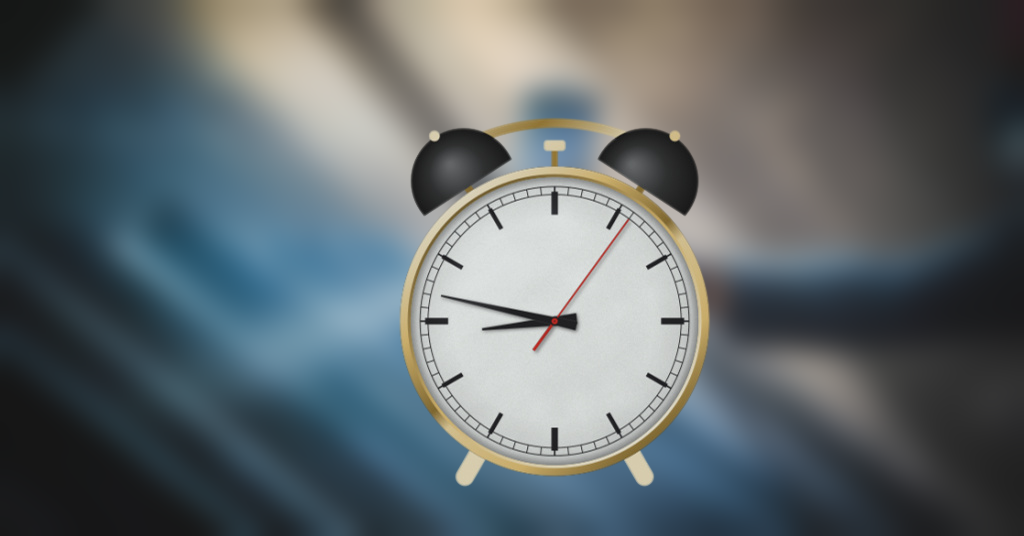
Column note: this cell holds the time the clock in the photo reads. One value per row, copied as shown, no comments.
8:47:06
